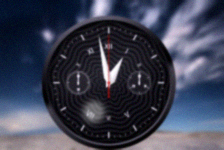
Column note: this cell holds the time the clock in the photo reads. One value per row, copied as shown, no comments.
12:58
